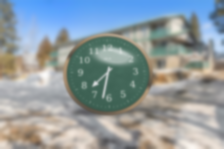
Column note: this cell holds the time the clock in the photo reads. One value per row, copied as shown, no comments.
7:32
